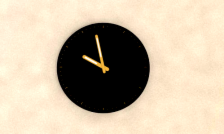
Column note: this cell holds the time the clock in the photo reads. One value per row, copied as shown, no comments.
9:58
